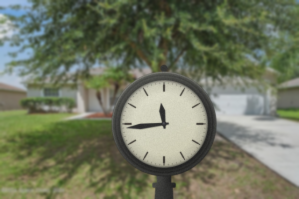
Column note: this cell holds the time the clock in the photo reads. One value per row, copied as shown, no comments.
11:44
